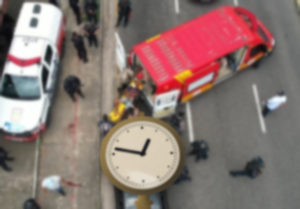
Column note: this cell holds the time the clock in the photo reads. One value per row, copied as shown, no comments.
12:47
